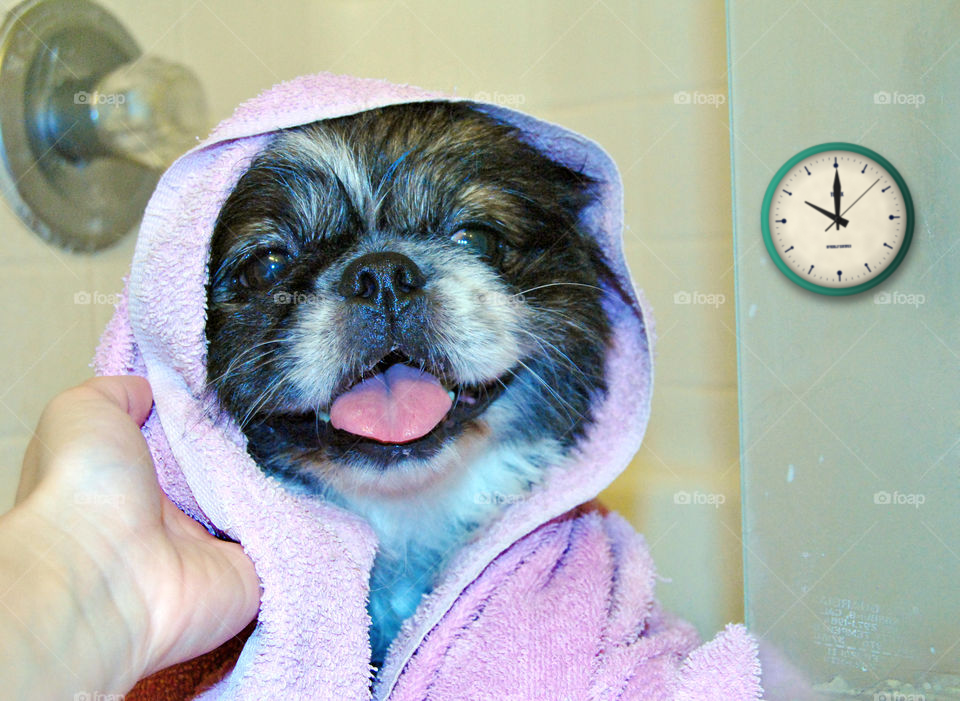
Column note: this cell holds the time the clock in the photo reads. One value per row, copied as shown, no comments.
10:00:08
